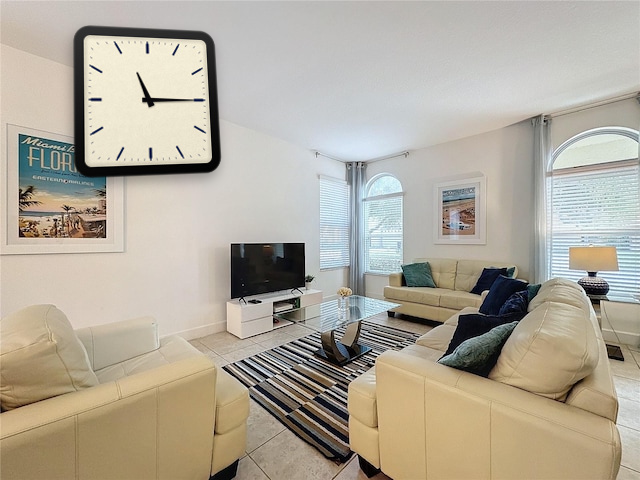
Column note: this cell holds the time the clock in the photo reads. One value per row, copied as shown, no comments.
11:15
